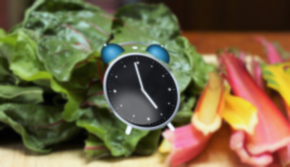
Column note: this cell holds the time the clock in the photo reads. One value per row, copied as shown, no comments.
4:59
